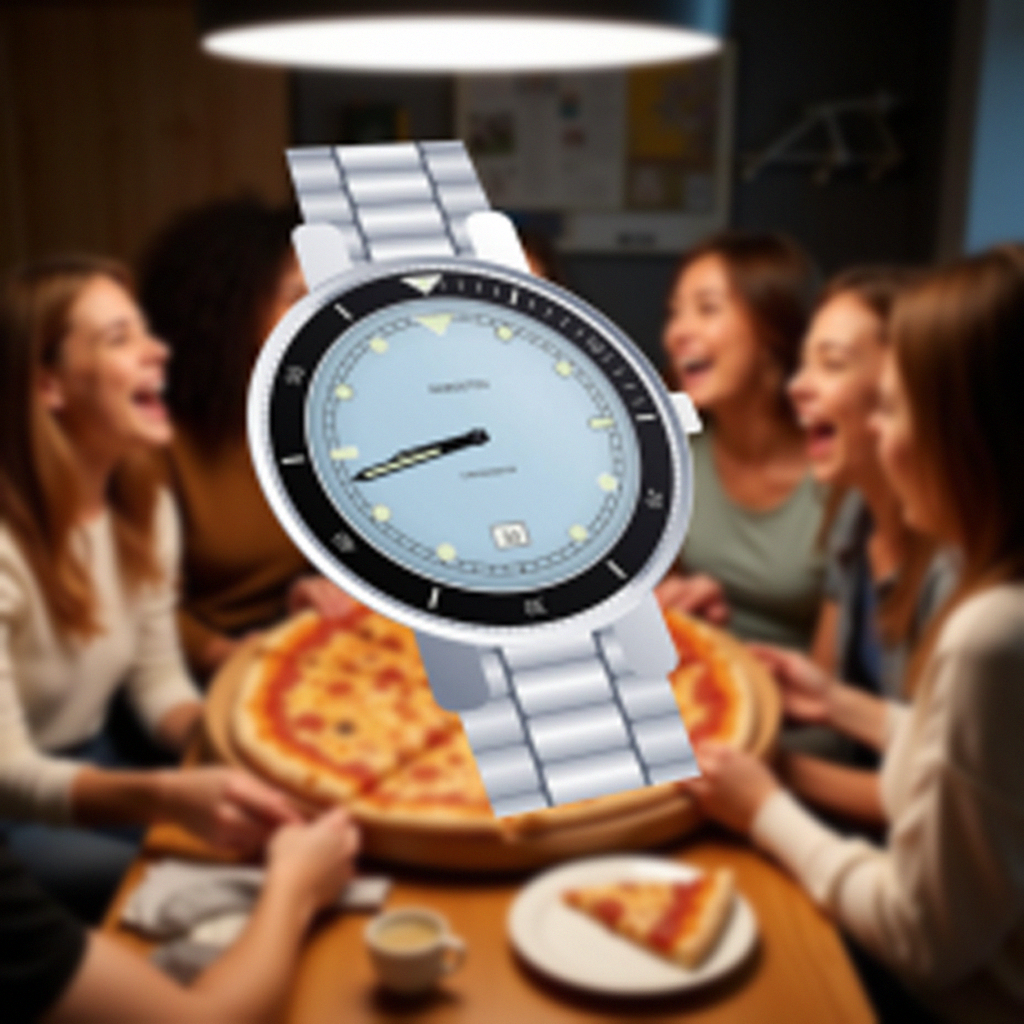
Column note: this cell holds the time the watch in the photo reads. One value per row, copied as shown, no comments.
8:43
